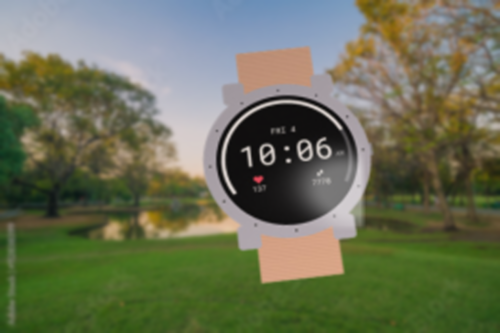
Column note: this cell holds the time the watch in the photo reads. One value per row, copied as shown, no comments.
10:06
